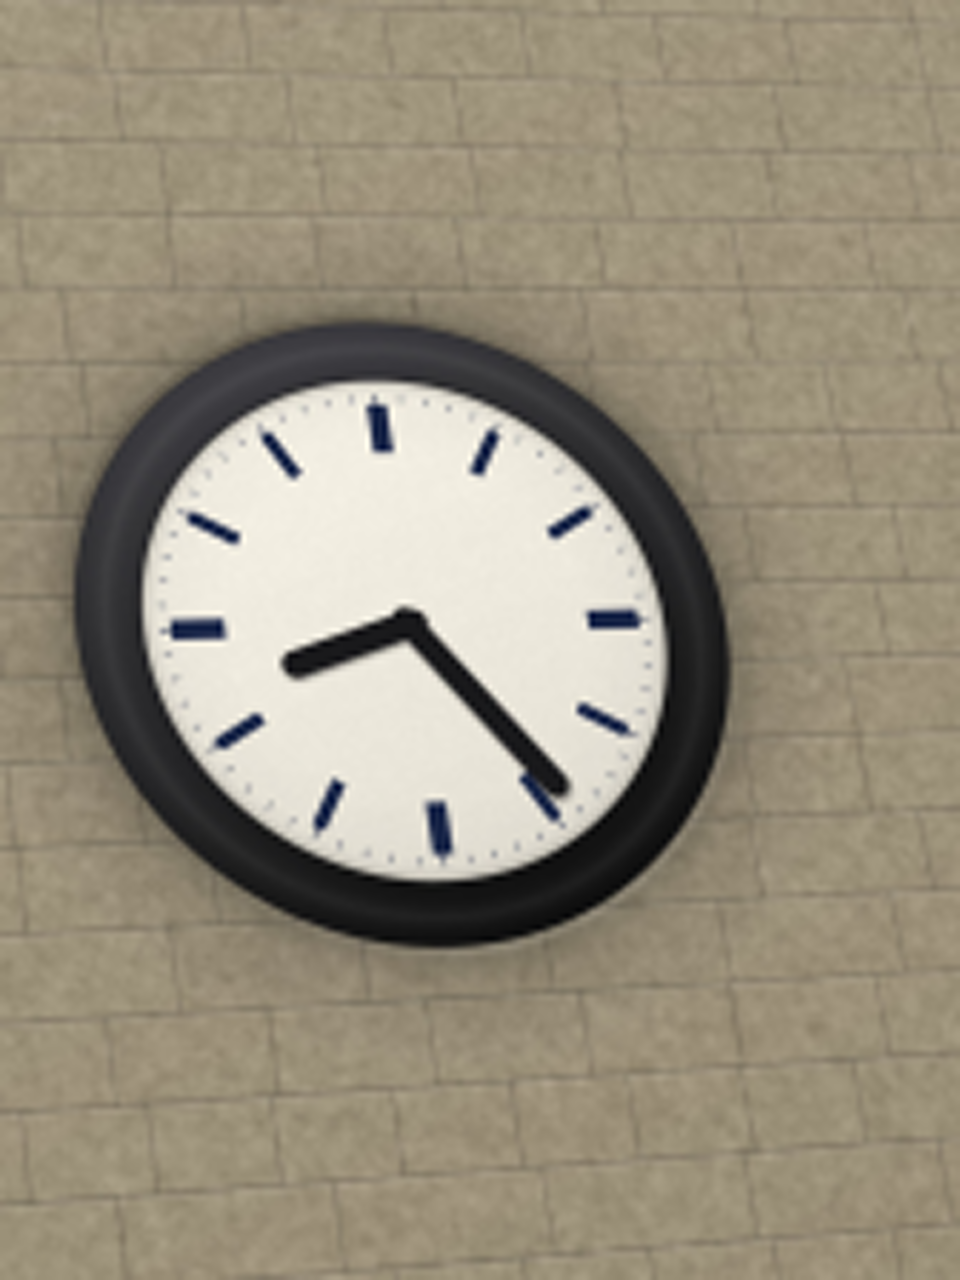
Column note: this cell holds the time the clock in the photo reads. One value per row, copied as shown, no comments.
8:24
